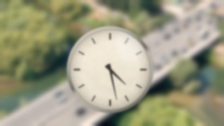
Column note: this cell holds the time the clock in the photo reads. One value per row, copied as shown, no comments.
4:28
